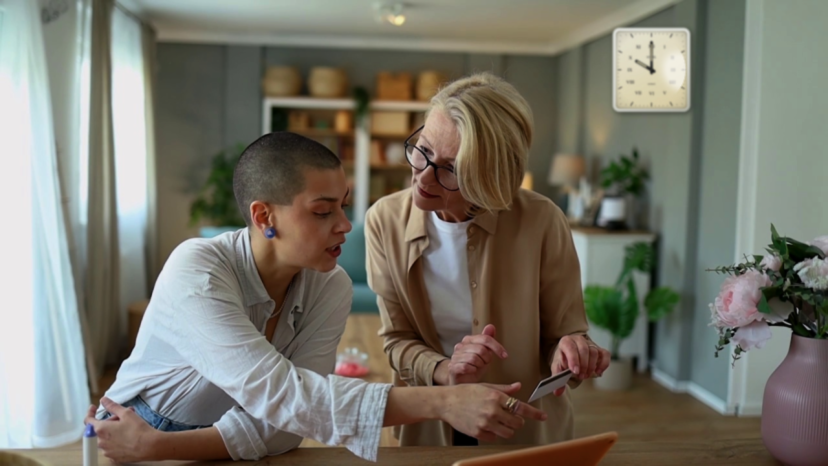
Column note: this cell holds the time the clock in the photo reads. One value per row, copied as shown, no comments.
10:00
